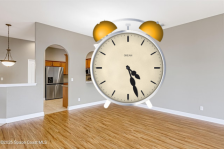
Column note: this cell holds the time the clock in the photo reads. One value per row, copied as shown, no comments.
4:27
